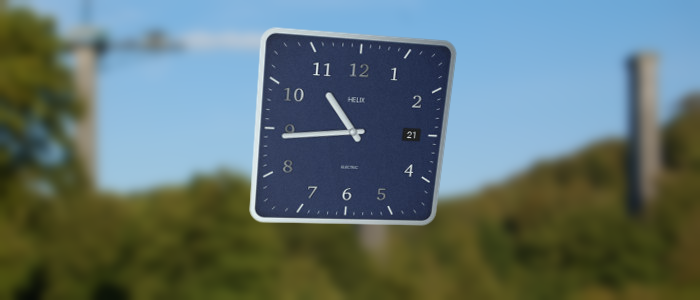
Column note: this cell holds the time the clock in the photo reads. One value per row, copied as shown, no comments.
10:44
